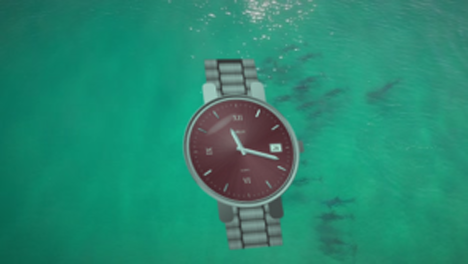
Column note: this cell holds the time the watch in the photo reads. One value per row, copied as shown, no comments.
11:18
